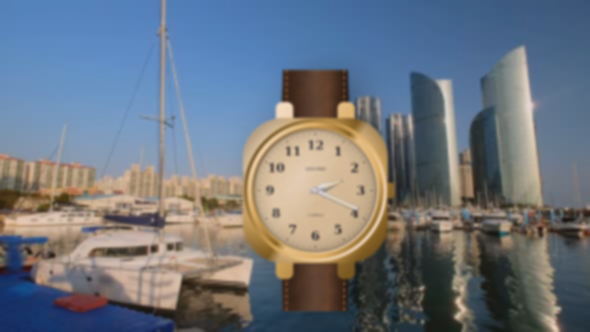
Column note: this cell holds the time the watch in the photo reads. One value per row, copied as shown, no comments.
2:19
